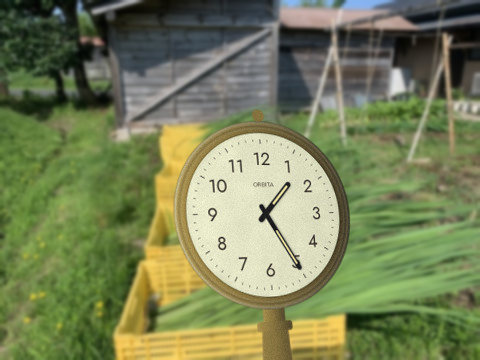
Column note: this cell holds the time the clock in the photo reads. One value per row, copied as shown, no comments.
1:25
